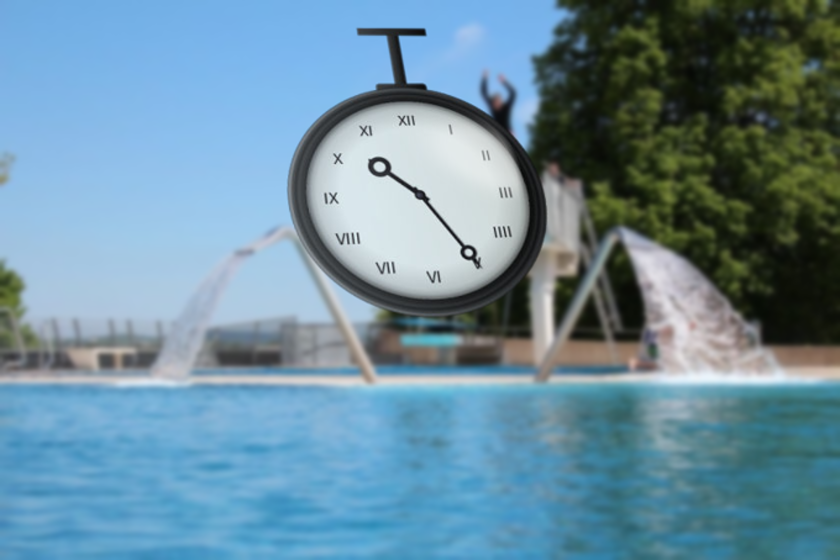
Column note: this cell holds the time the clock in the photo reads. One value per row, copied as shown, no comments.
10:25
